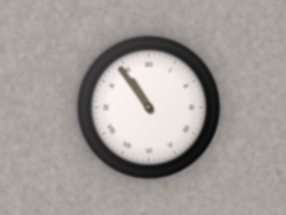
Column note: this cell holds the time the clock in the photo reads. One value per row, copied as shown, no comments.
10:54
